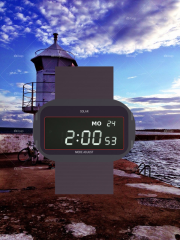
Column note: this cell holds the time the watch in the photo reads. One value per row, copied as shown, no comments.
2:00:53
